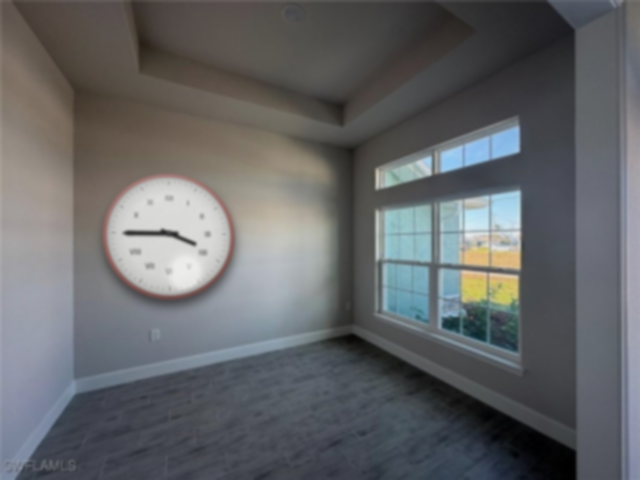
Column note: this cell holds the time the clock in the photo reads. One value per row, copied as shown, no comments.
3:45
